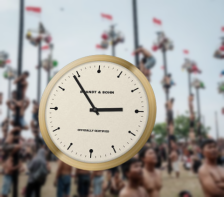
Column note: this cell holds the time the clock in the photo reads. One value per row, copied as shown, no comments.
2:54
